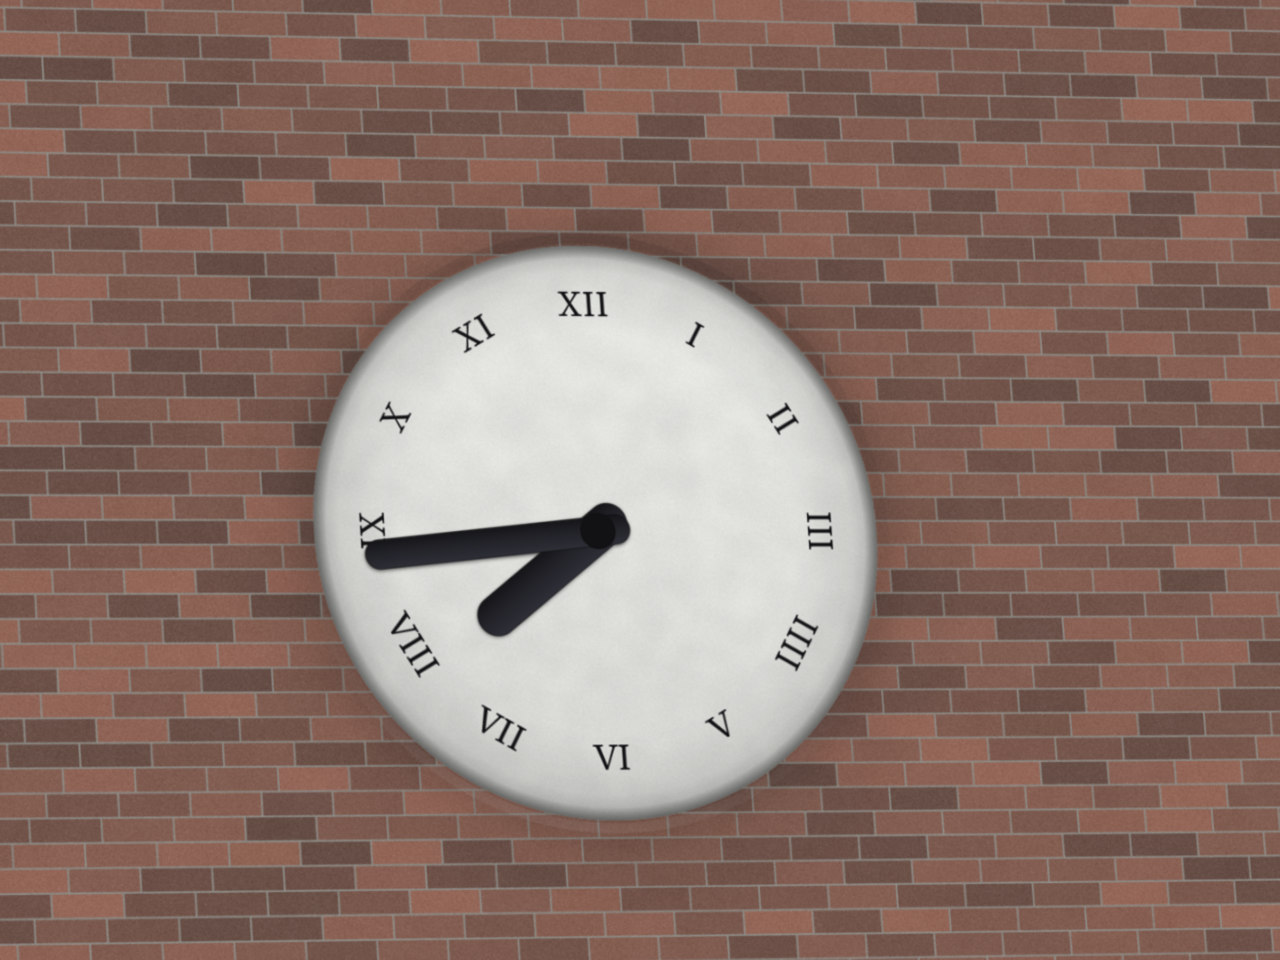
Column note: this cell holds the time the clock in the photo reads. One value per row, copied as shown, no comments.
7:44
